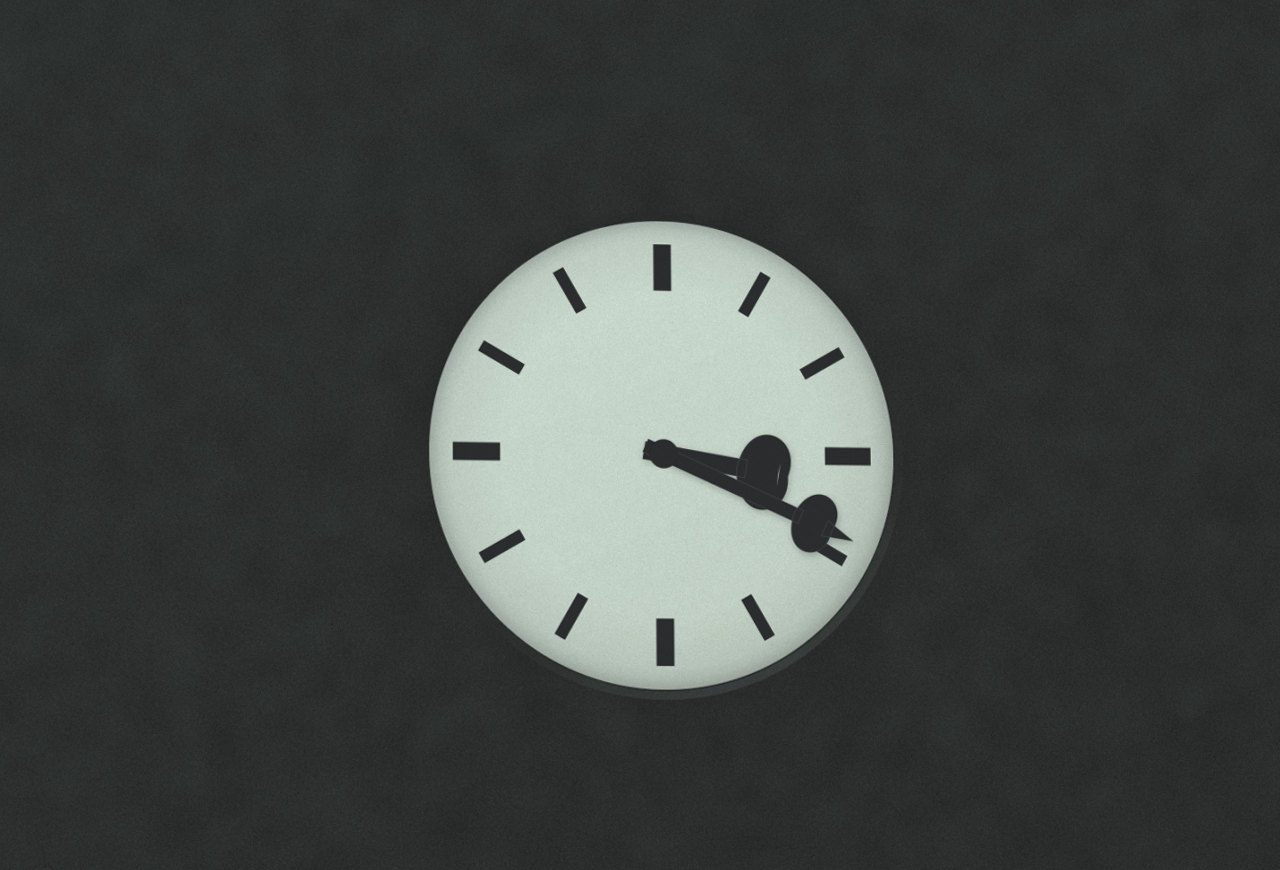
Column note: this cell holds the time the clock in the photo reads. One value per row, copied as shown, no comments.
3:19
